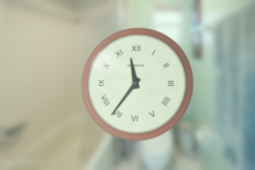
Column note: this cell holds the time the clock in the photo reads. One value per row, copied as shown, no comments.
11:36
